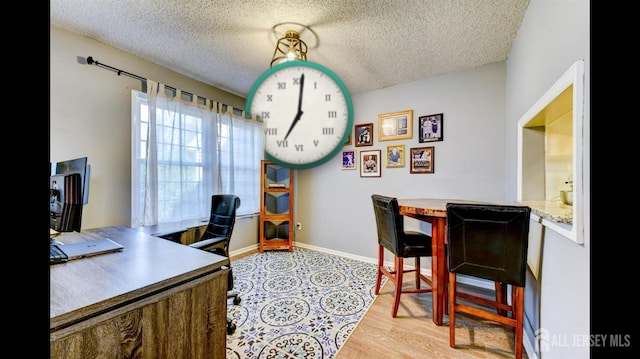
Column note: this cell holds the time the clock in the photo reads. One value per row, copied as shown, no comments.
7:01
